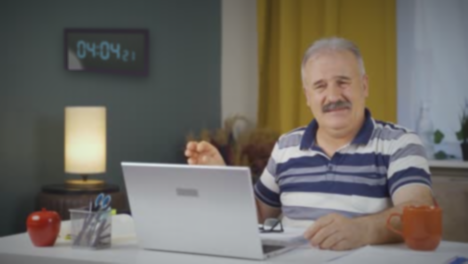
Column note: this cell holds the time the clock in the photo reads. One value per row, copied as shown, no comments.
4:04
